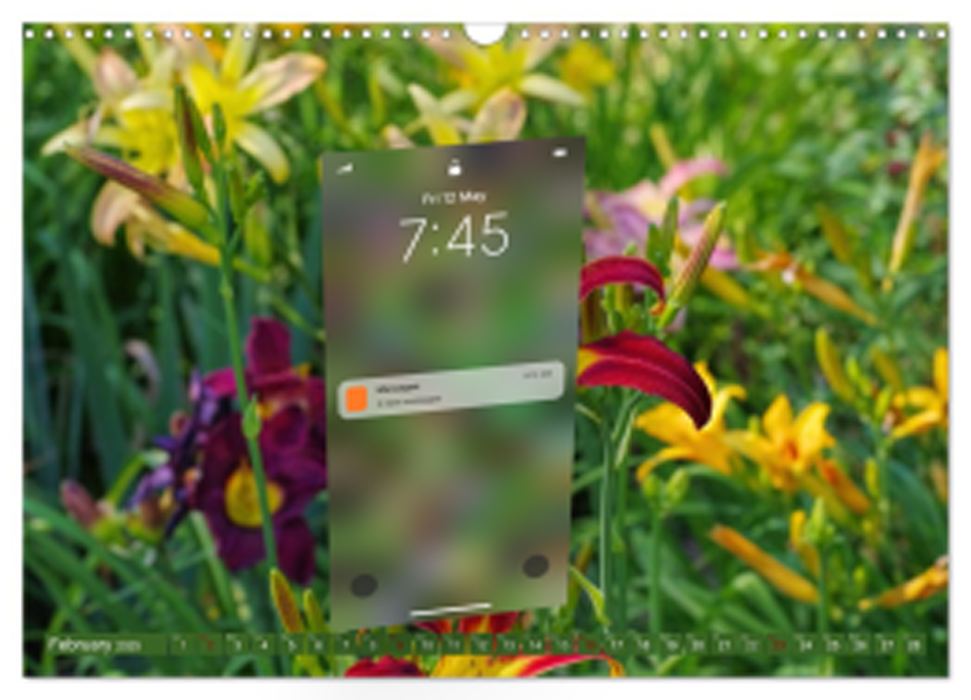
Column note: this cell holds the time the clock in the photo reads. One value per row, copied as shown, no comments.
7:45
